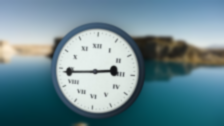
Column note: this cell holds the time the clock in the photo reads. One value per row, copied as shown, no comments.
2:44
